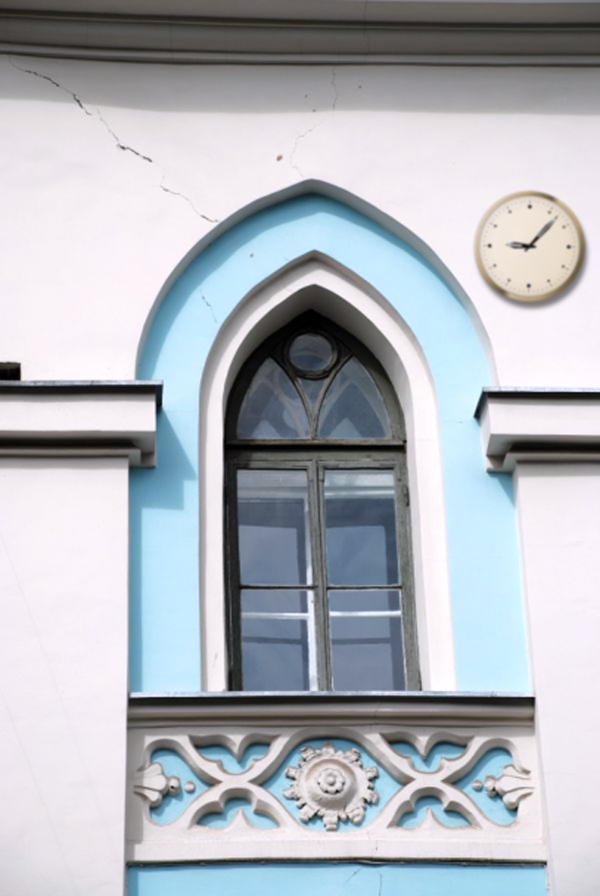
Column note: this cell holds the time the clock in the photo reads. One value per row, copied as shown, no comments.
9:07
